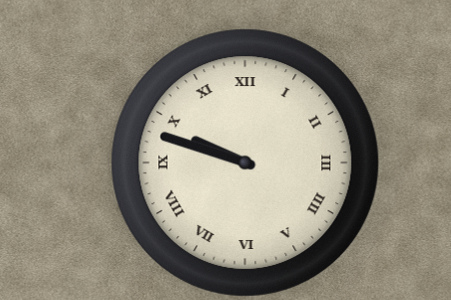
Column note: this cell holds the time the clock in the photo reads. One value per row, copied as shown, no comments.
9:48
